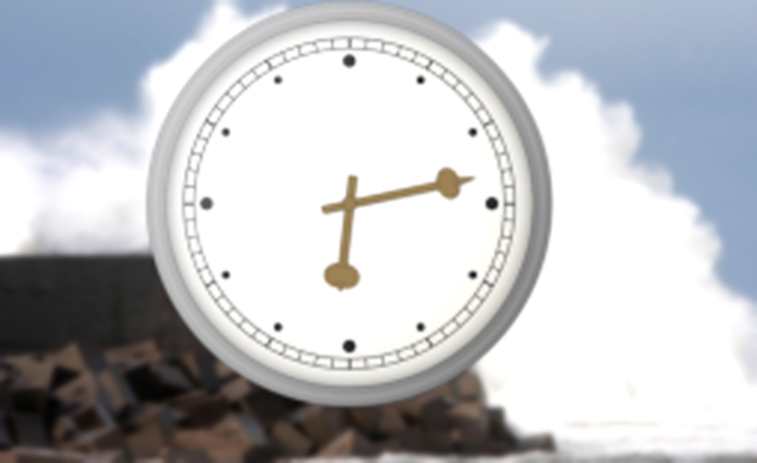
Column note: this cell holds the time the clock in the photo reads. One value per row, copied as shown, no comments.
6:13
